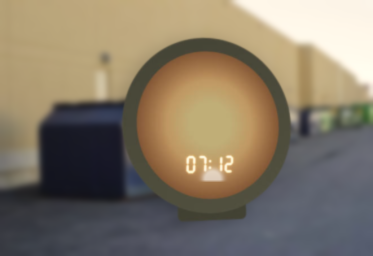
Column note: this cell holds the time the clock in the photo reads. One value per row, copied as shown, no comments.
7:12
